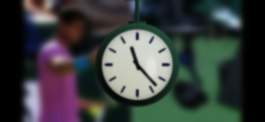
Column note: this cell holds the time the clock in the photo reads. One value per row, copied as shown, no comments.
11:23
